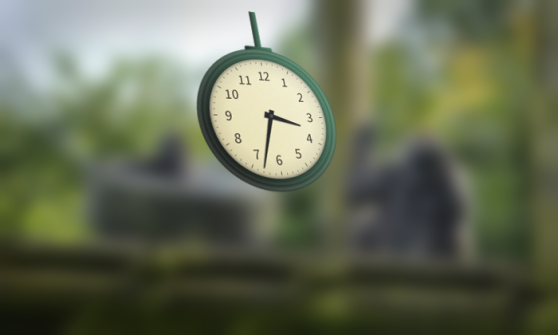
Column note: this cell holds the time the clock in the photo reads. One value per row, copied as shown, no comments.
3:33
